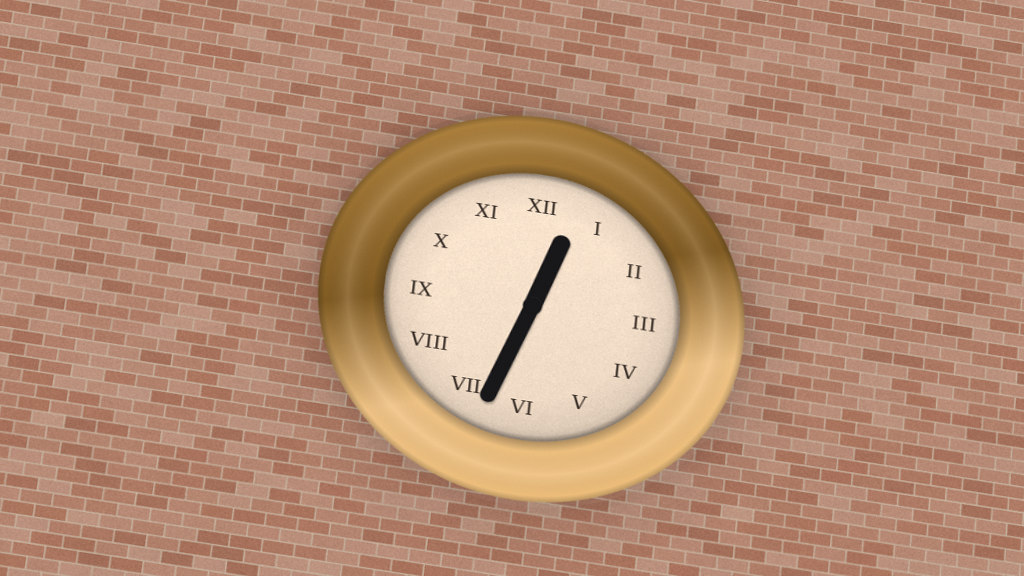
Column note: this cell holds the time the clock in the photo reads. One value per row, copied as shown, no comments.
12:33
